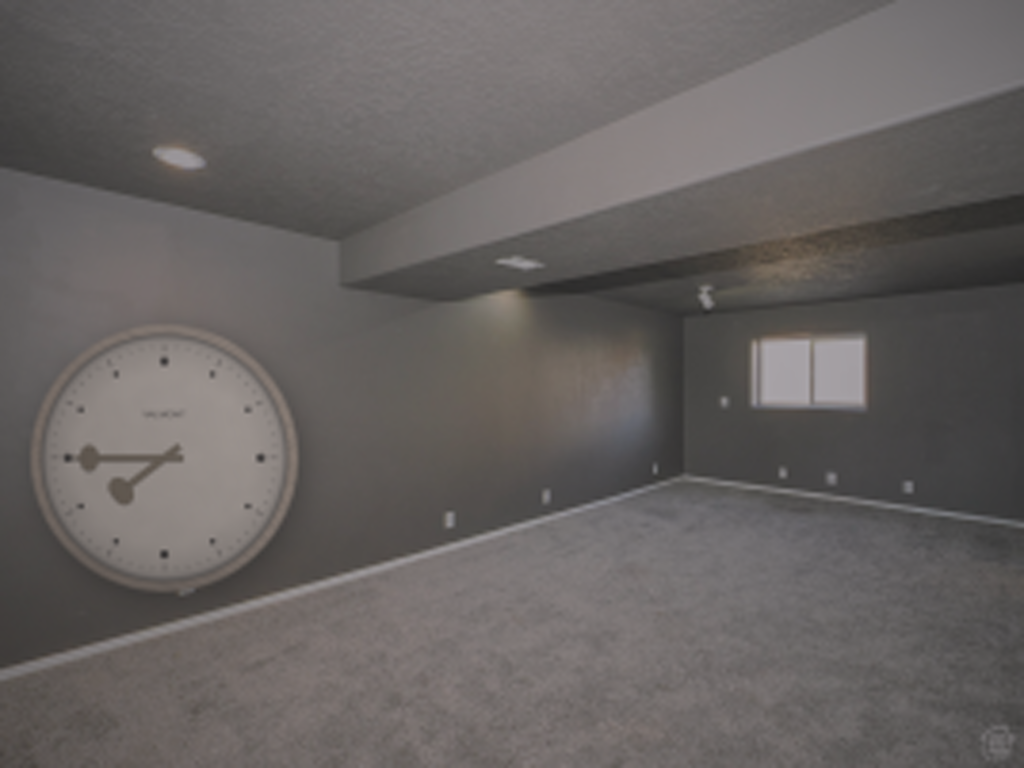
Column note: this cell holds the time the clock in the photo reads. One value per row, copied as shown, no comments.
7:45
